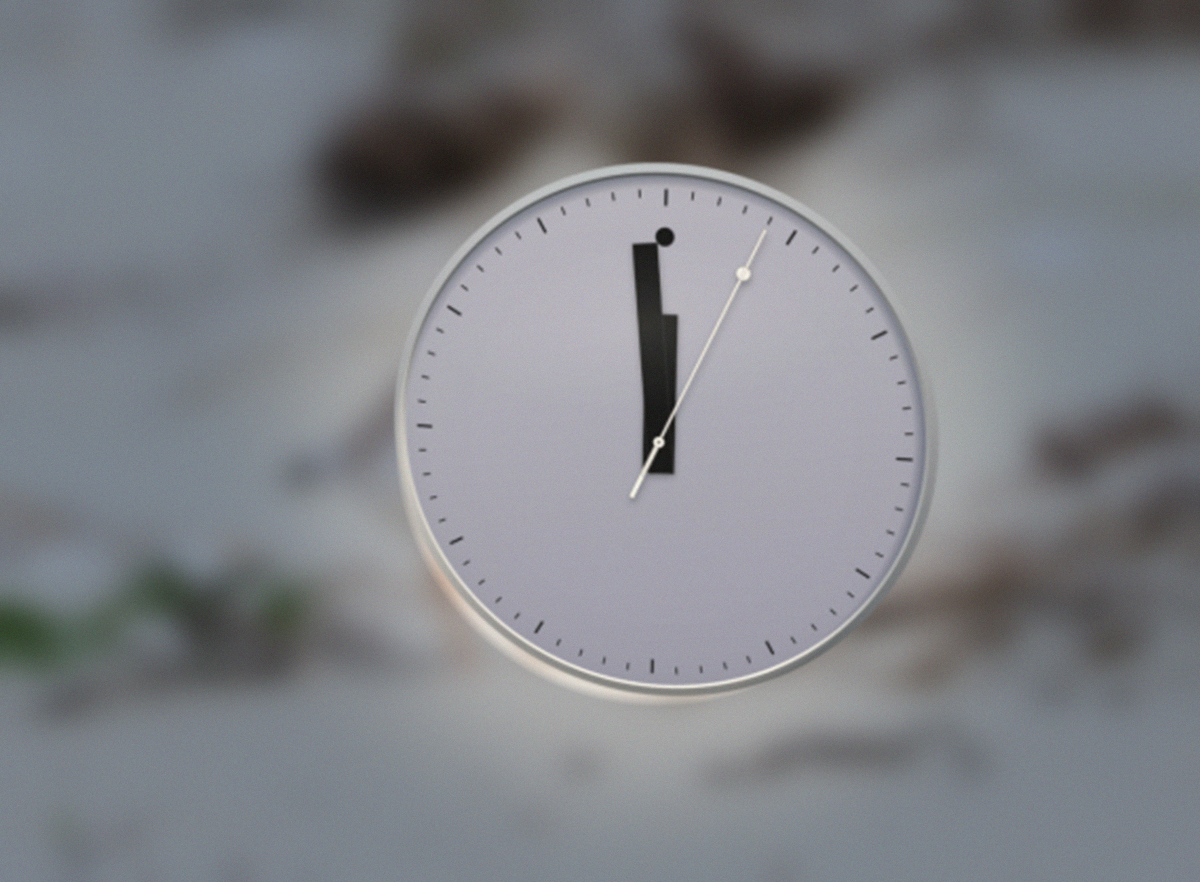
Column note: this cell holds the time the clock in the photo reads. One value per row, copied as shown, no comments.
11:59:04
